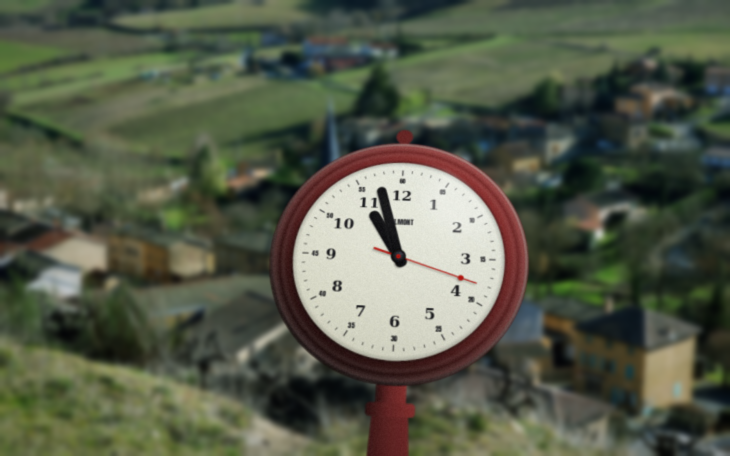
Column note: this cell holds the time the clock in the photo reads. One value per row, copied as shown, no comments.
10:57:18
